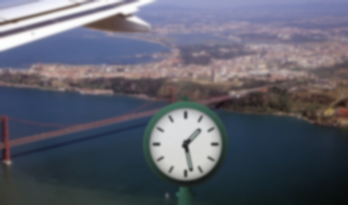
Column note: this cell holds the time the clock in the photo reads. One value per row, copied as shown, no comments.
1:28
